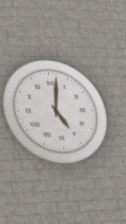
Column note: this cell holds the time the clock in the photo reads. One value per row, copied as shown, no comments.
5:02
